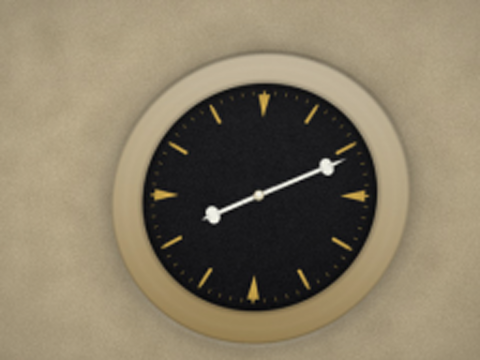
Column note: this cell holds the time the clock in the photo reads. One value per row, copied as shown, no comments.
8:11
